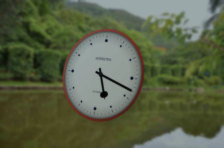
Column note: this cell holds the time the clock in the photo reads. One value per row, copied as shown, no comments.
5:18
